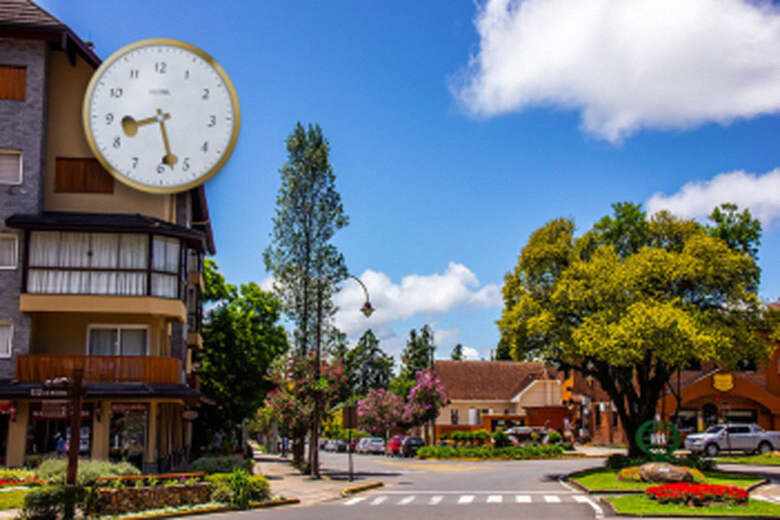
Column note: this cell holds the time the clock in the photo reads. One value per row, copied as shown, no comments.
8:28
